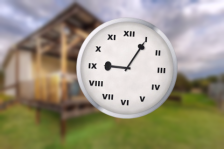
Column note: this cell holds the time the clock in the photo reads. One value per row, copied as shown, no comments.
9:05
